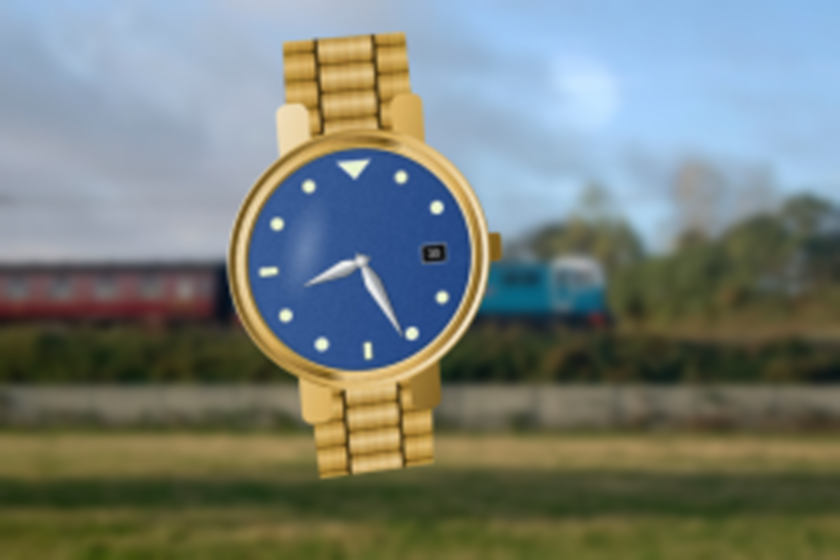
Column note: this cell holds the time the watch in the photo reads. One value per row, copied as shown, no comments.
8:26
